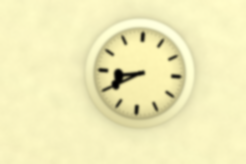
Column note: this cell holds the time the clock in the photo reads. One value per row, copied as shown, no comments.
8:40
